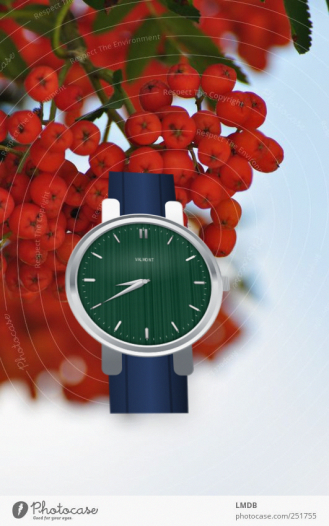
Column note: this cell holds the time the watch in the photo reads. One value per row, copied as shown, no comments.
8:40
